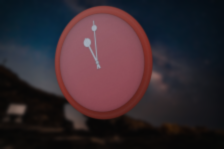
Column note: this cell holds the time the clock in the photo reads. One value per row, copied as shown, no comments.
10:59
